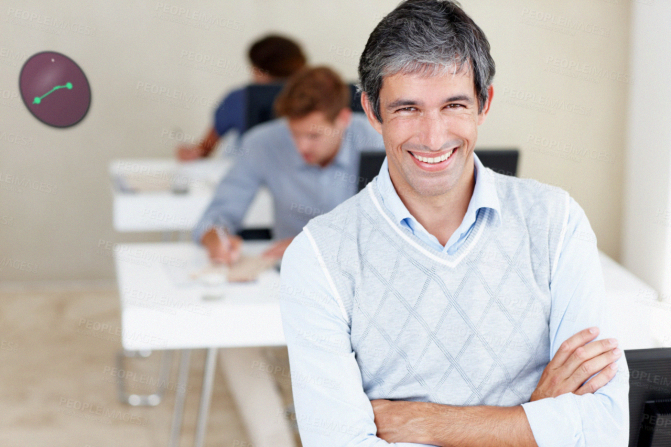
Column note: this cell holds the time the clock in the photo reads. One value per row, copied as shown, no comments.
2:40
